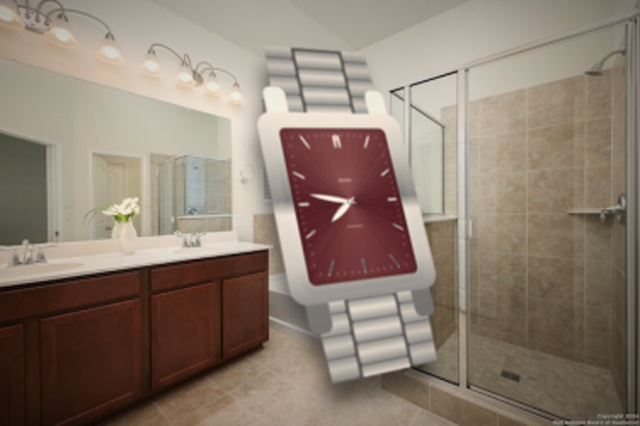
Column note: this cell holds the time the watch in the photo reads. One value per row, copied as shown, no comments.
7:47
